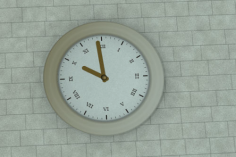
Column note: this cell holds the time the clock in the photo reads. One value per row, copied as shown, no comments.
9:59
